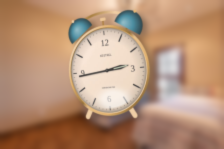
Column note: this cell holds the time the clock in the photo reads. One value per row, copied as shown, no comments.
2:44
